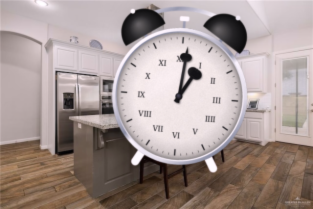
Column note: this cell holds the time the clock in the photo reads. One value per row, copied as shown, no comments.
1:01
